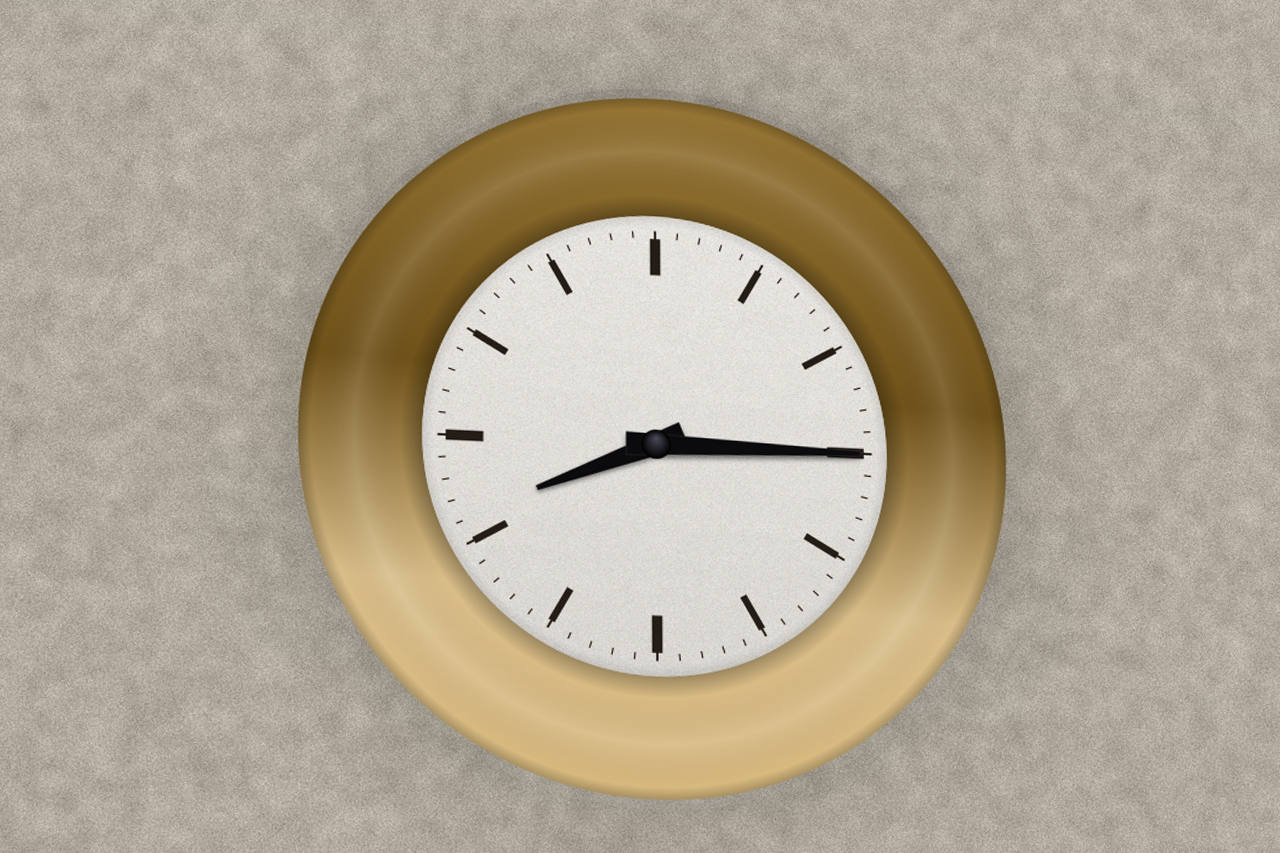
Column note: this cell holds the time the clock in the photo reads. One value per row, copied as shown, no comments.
8:15
